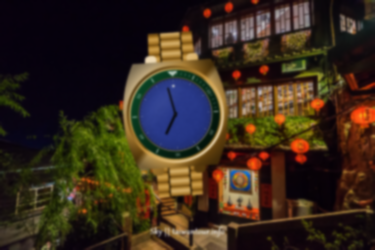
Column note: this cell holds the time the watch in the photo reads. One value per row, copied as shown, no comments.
6:58
